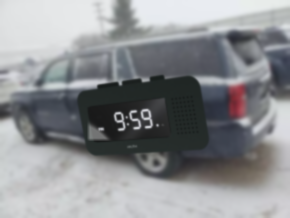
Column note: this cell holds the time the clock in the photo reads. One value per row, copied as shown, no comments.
9:59
